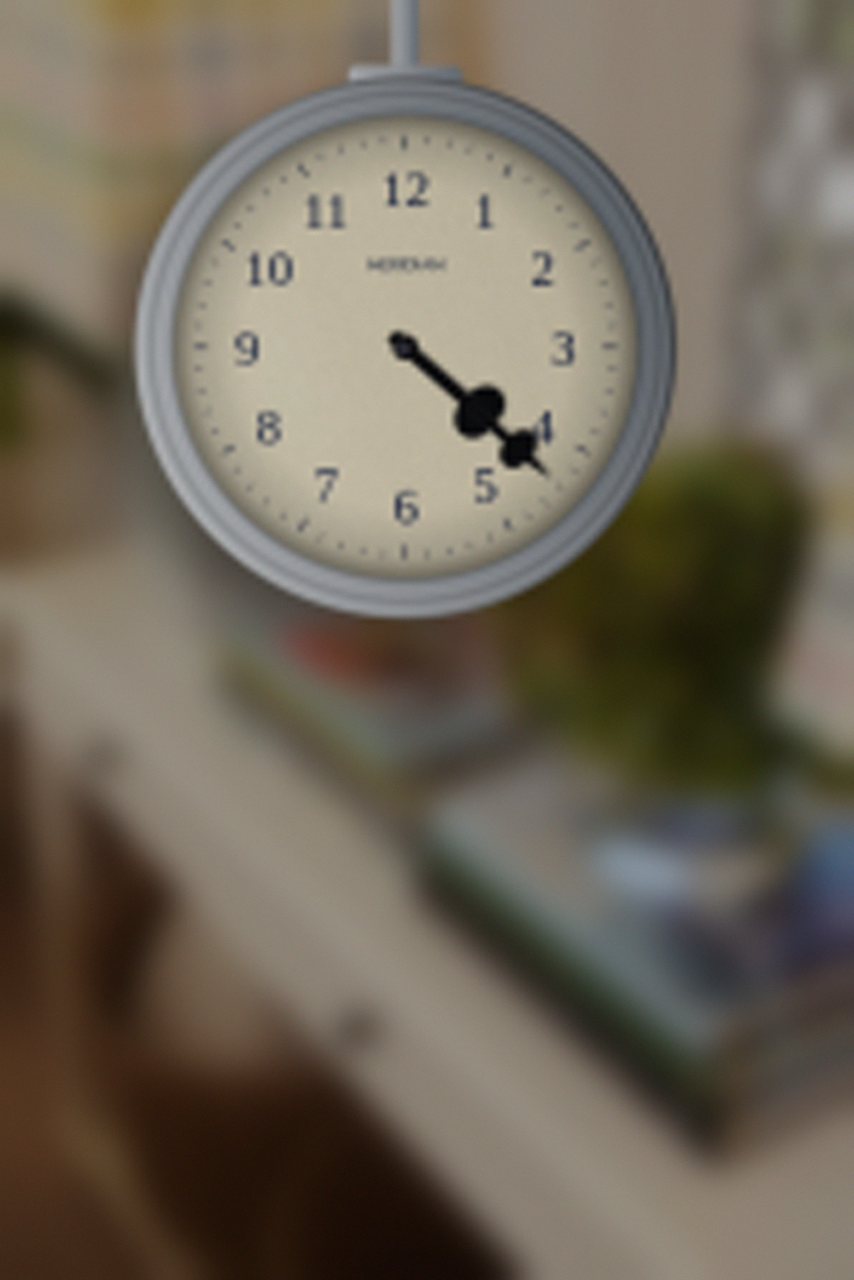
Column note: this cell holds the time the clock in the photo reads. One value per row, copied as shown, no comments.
4:22
